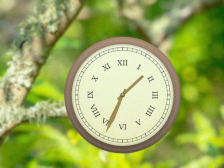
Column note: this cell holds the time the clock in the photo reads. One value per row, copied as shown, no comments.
1:34
